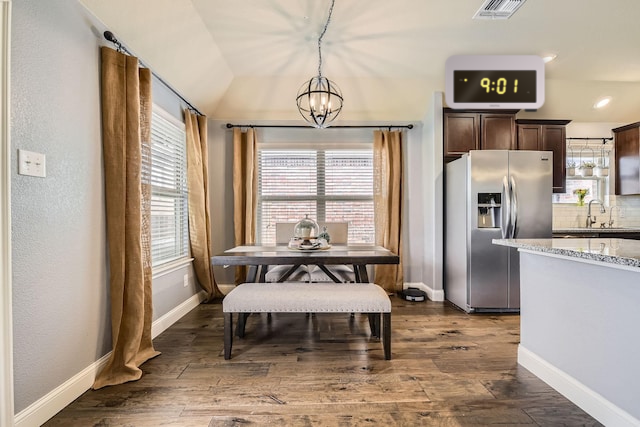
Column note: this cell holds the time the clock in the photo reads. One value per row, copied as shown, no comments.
9:01
